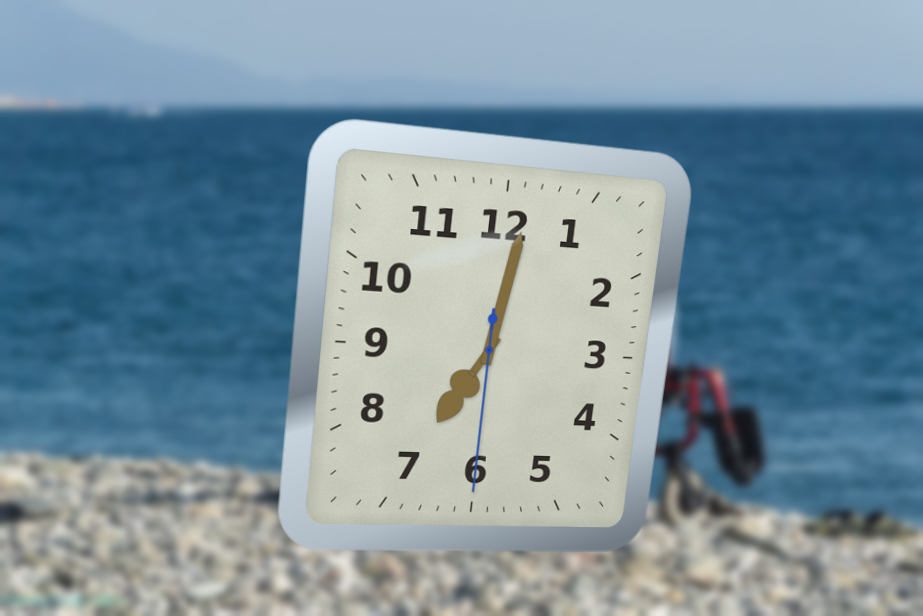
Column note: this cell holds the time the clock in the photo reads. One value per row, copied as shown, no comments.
7:01:30
